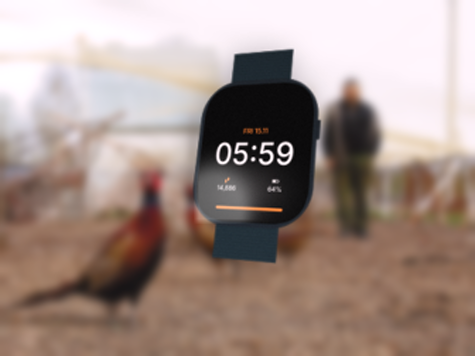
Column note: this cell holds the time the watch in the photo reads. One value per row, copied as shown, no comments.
5:59
